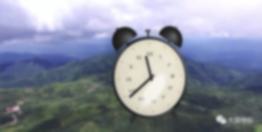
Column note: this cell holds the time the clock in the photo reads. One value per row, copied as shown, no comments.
11:39
